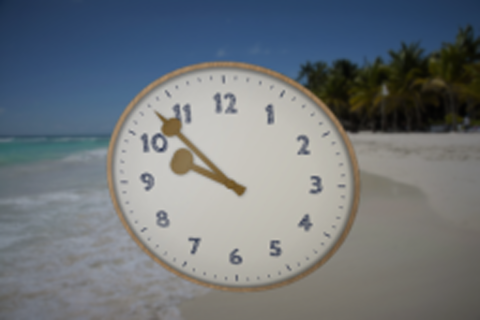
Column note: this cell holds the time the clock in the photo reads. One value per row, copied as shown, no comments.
9:53
